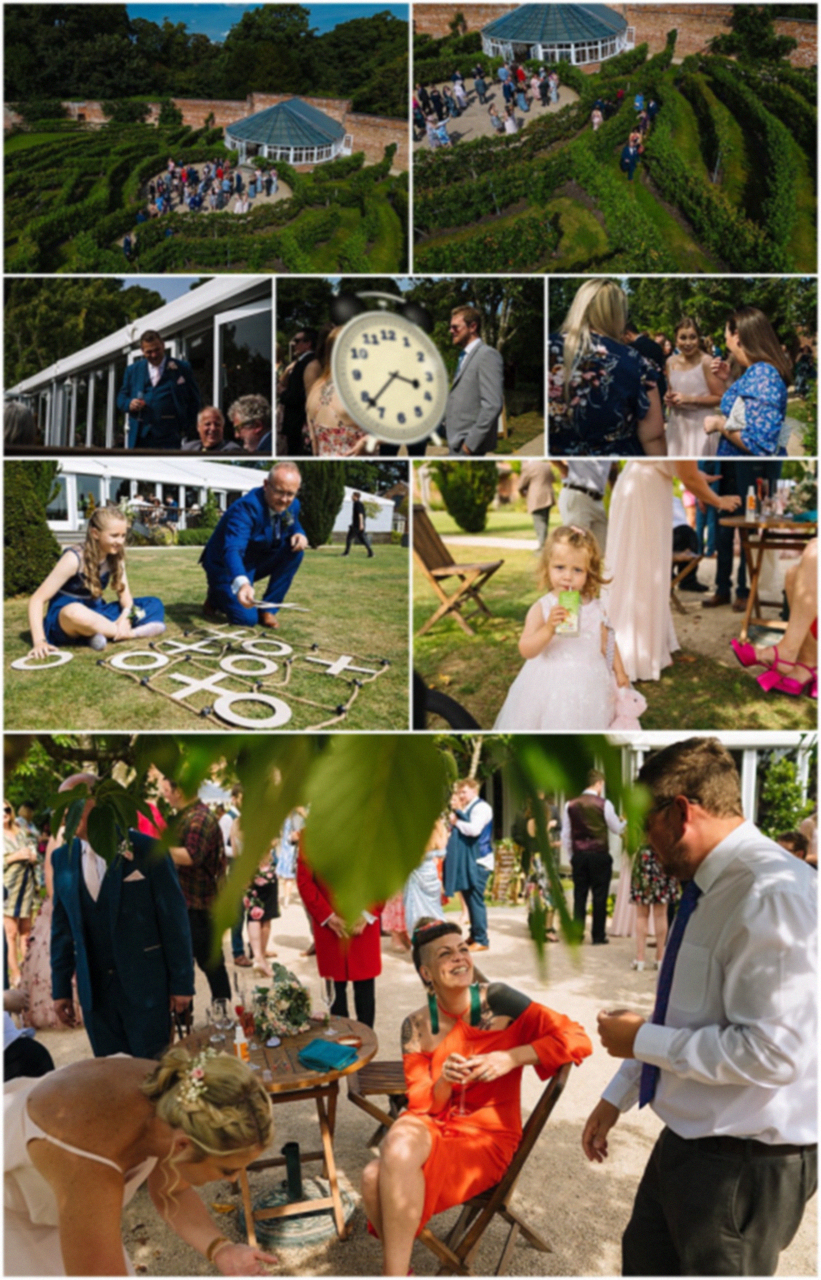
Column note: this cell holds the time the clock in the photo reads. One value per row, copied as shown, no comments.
3:38
